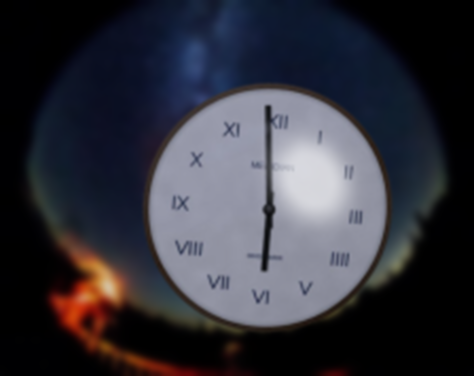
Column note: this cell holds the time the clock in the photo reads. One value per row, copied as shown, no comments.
5:59
